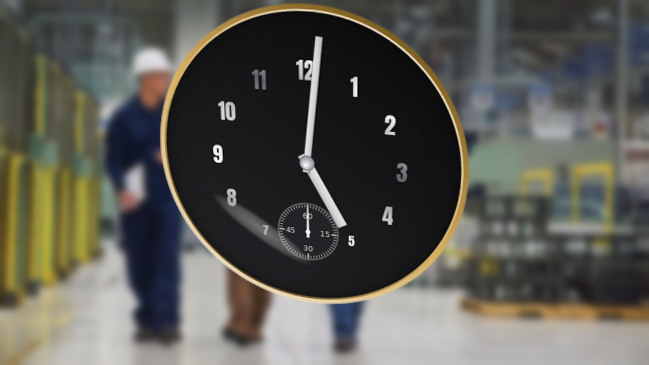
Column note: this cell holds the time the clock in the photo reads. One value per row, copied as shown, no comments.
5:01
